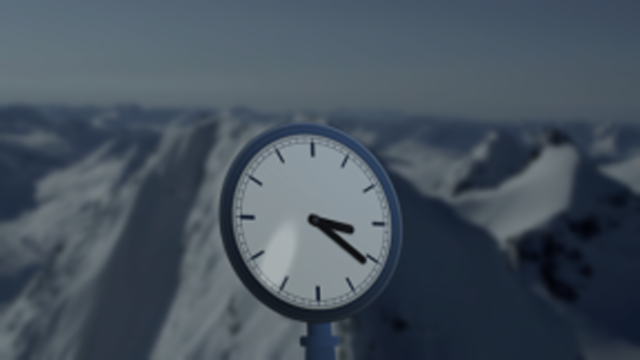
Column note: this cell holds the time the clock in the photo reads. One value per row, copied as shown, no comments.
3:21
